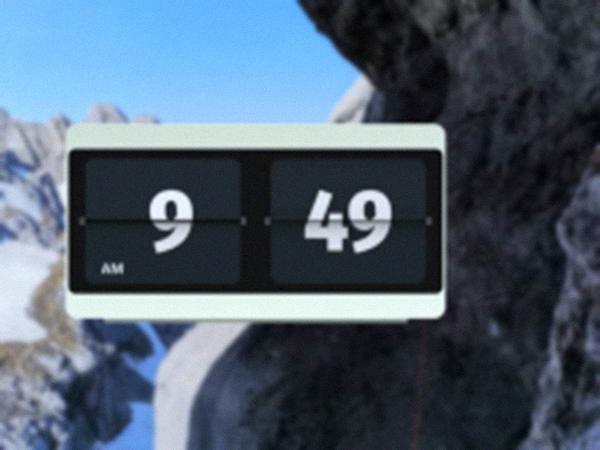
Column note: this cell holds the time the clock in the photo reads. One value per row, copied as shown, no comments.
9:49
